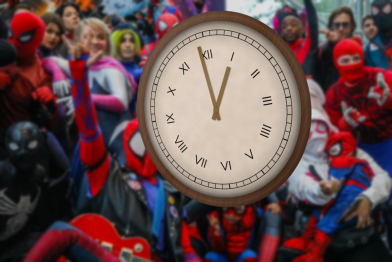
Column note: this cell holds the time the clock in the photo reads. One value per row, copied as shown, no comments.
12:59
